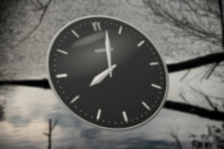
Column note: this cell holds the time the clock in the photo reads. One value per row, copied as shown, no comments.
8:02
